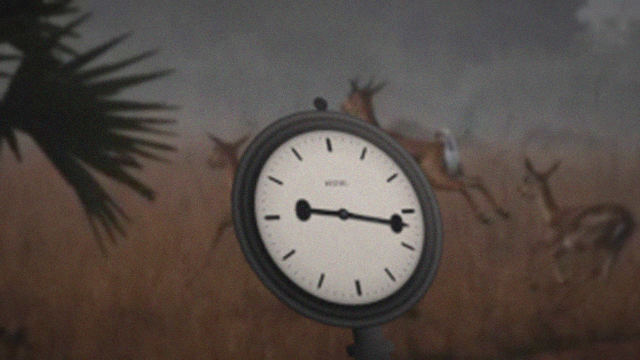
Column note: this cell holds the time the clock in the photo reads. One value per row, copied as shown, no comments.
9:17
